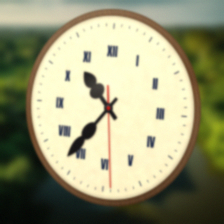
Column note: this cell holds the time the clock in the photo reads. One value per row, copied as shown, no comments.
10:36:29
